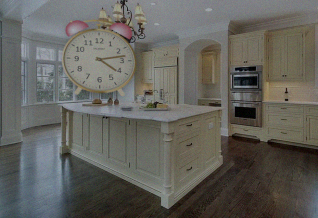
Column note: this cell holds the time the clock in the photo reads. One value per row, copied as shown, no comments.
4:13
